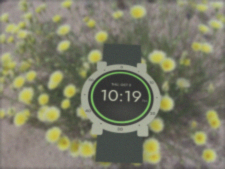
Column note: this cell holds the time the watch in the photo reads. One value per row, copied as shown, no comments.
10:19
